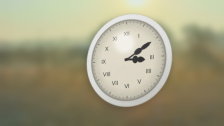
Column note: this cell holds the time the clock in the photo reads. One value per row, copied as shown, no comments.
3:10
